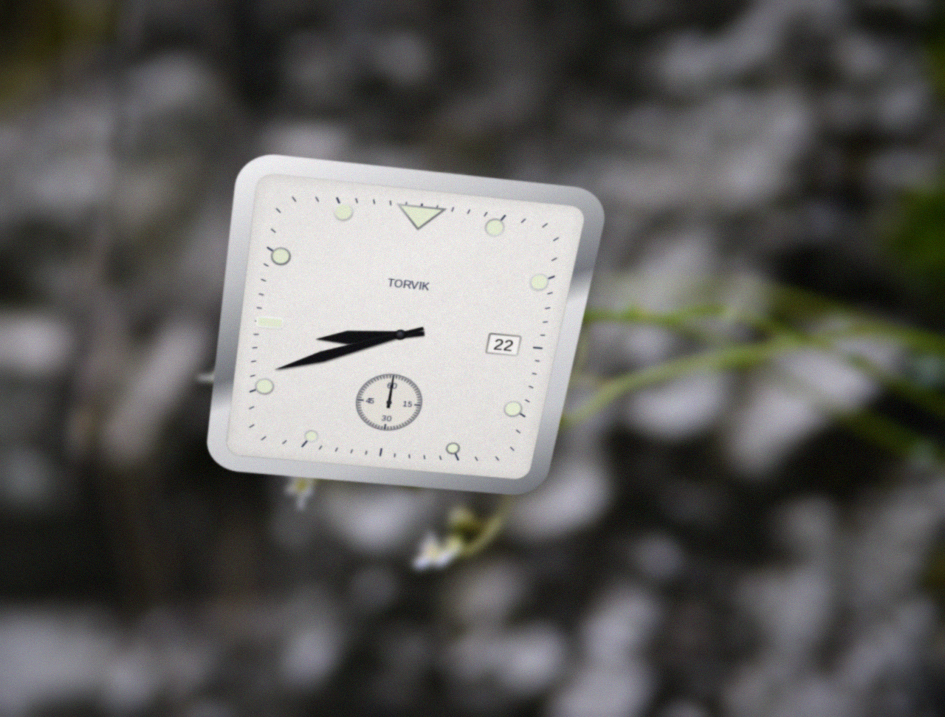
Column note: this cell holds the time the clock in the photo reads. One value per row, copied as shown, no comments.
8:41
